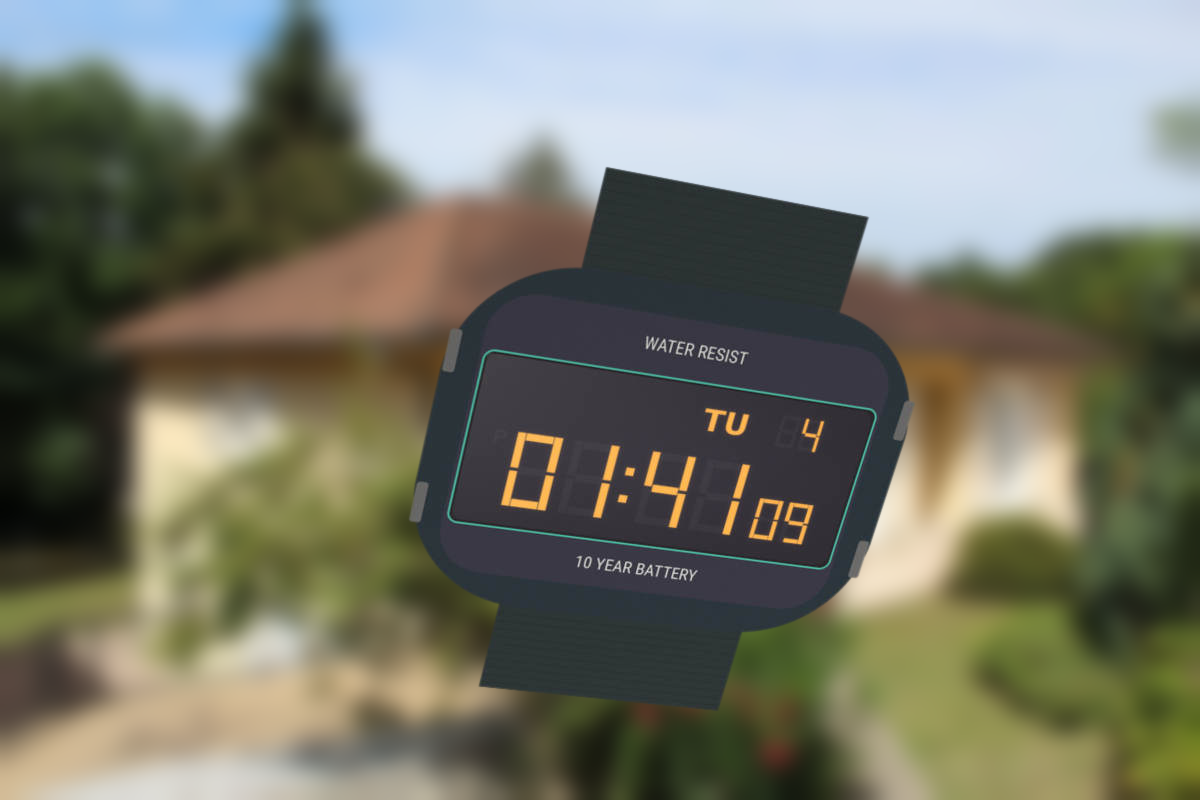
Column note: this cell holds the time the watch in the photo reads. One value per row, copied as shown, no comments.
1:41:09
